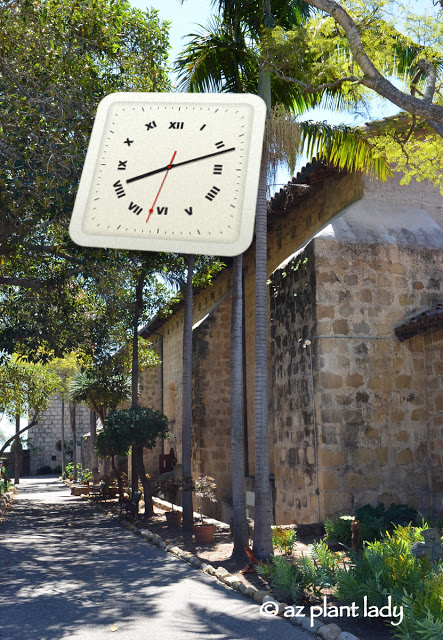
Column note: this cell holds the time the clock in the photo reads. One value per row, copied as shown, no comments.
8:11:32
